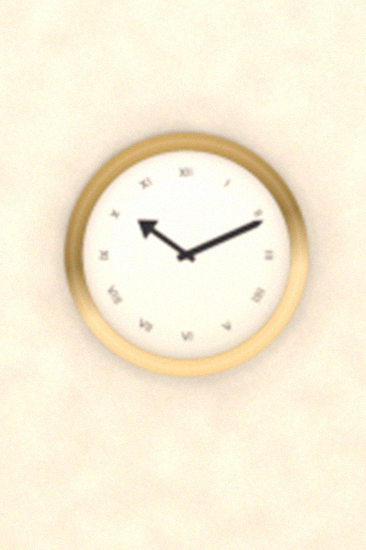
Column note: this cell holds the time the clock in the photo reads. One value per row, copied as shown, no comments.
10:11
